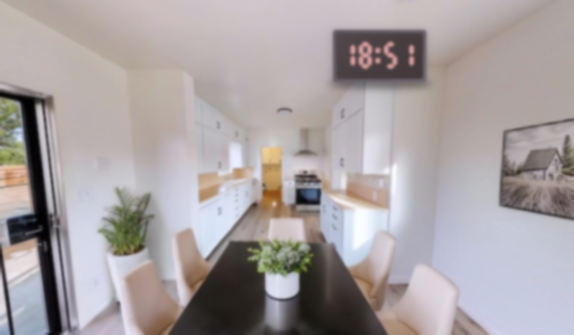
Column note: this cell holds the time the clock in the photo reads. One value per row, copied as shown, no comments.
18:51
